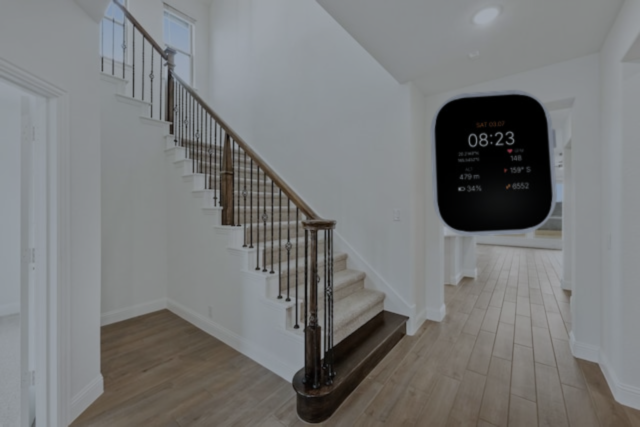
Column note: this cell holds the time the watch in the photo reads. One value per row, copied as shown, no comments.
8:23
